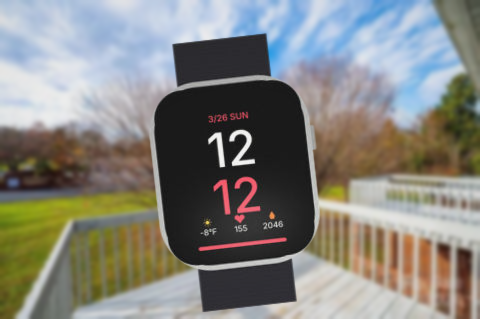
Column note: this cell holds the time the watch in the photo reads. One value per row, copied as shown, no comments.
12:12
